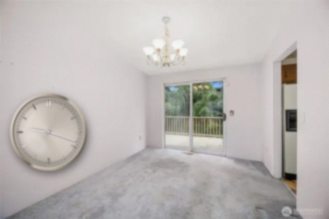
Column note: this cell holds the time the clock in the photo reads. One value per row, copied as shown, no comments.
9:18
